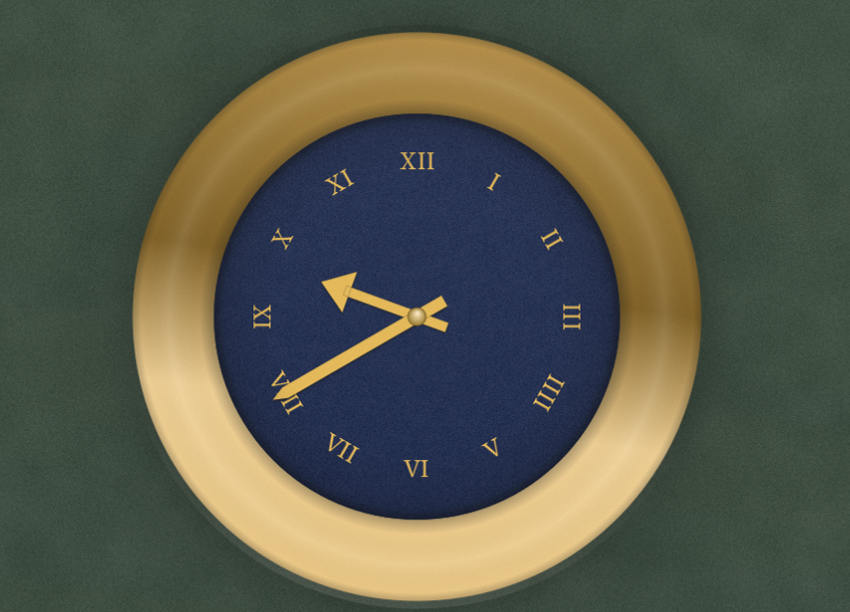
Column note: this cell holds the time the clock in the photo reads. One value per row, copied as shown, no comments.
9:40
